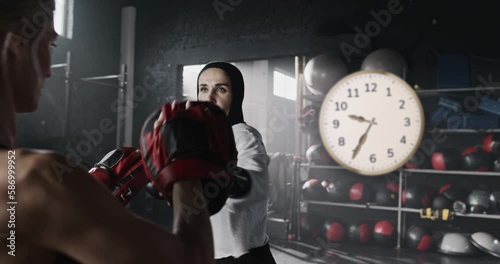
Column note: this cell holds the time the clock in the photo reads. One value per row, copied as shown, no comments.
9:35
